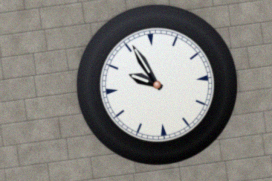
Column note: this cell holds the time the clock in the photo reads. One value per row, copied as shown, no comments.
9:56
